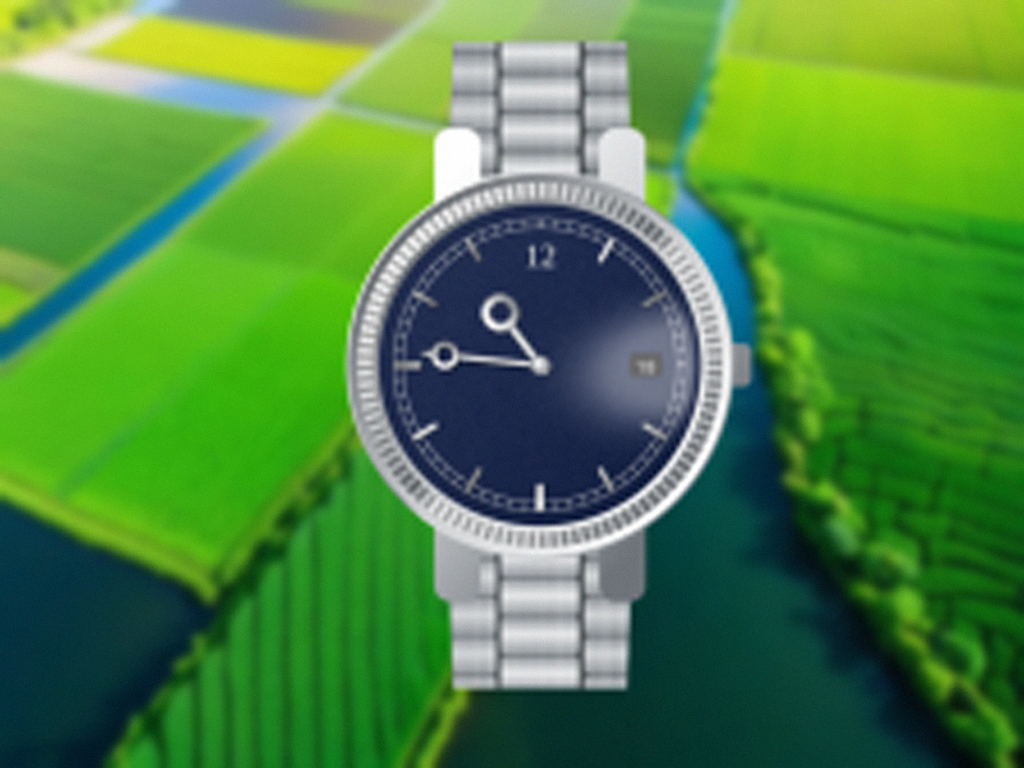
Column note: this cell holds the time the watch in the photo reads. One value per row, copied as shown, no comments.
10:46
